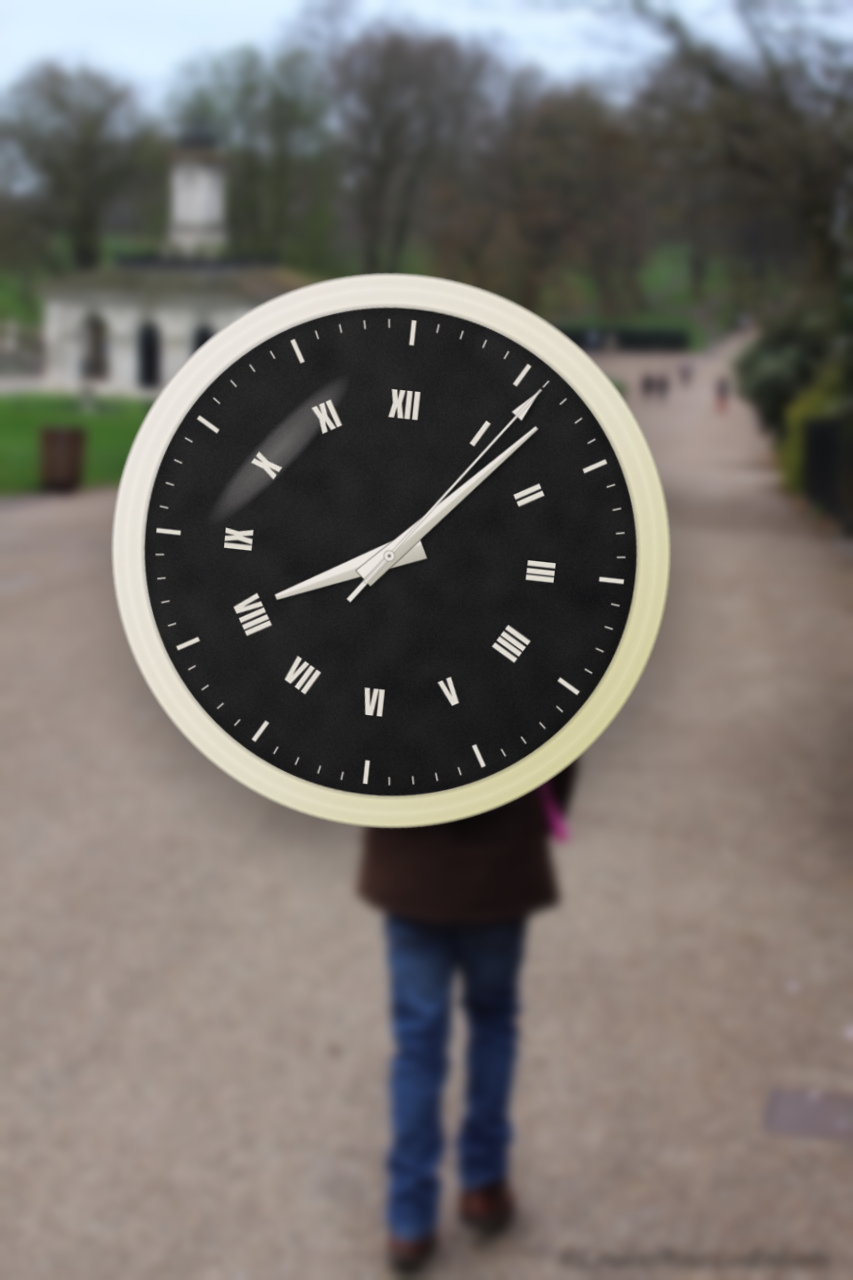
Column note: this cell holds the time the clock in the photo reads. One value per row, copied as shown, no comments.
8:07:06
